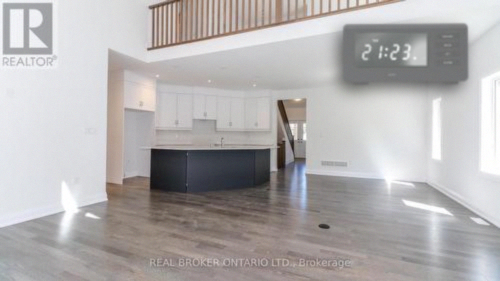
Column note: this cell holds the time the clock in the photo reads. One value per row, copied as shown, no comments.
21:23
